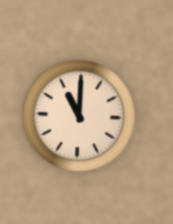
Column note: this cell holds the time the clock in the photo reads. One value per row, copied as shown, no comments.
11:00
